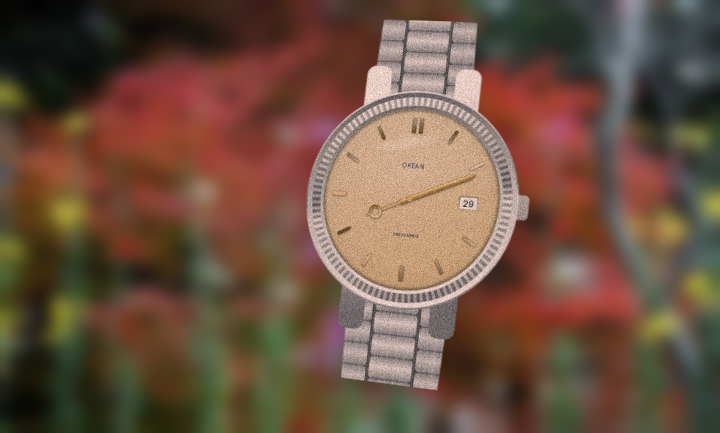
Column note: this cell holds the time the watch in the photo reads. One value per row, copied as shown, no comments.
8:11
